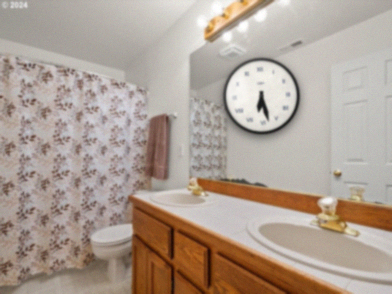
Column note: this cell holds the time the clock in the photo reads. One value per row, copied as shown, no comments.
6:28
